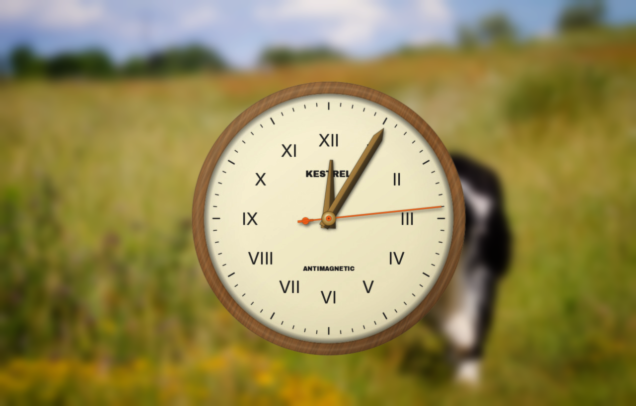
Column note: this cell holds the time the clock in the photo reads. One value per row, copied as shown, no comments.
12:05:14
